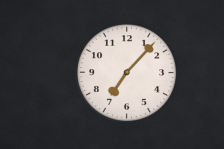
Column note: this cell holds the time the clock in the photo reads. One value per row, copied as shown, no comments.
7:07
